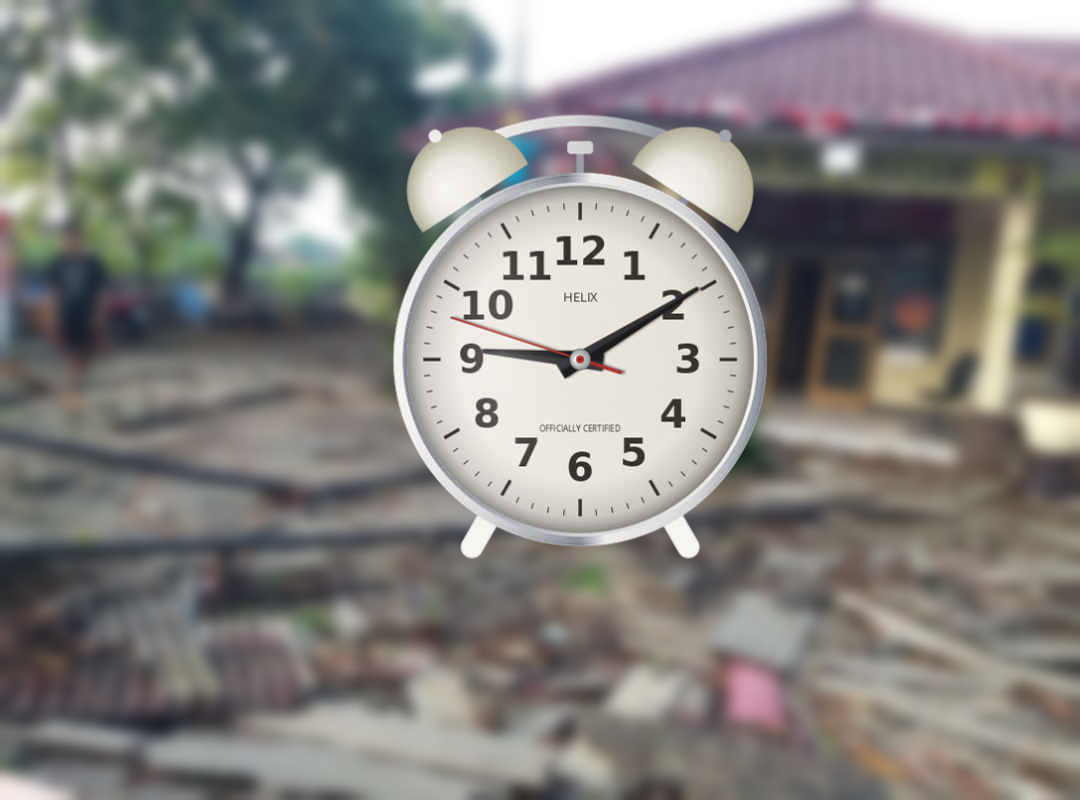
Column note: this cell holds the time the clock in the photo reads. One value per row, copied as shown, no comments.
9:09:48
